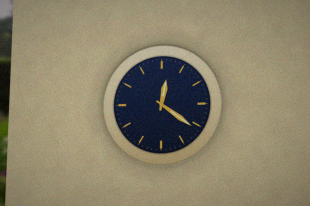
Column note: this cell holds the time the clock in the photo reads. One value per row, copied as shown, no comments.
12:21
